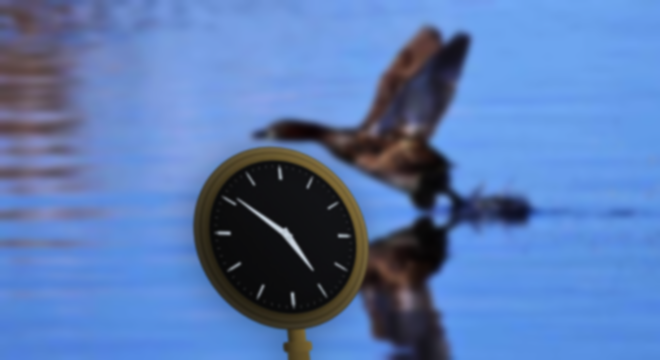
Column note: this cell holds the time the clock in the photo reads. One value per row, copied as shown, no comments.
4:51
